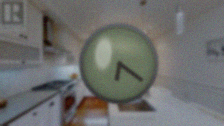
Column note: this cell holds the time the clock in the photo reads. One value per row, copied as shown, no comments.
6:21
